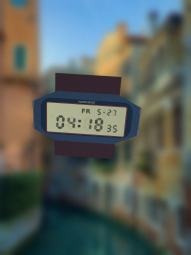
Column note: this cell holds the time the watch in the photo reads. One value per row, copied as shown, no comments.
4:18:35
